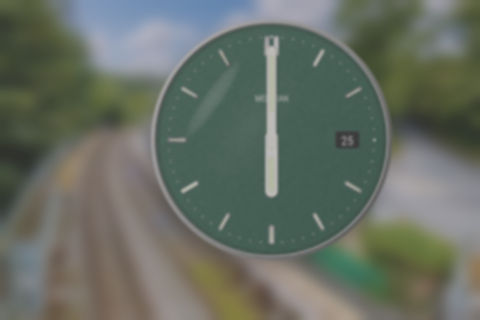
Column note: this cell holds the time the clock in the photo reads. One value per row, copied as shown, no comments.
6:00
